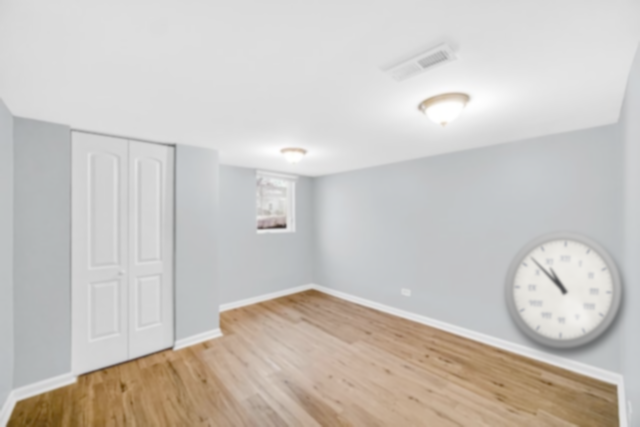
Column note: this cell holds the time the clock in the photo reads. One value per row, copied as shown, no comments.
10:52
